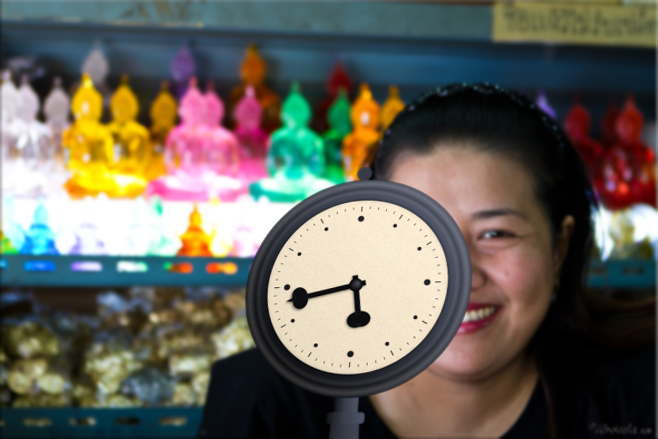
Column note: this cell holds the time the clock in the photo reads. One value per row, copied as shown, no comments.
5:43
